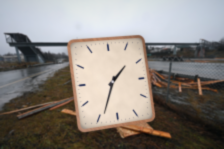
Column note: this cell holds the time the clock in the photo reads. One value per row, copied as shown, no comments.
1:34
